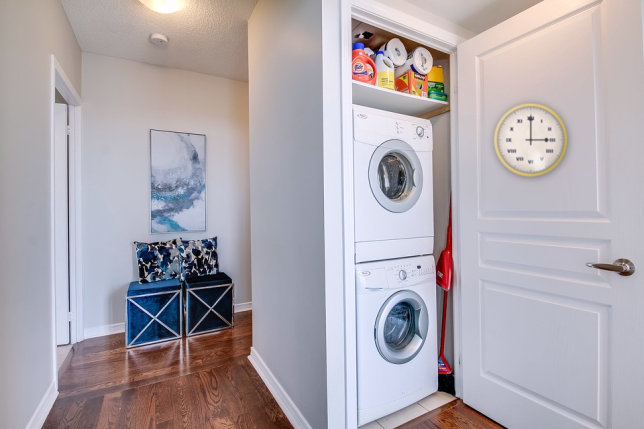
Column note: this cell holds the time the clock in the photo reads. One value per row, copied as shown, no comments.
3:00
